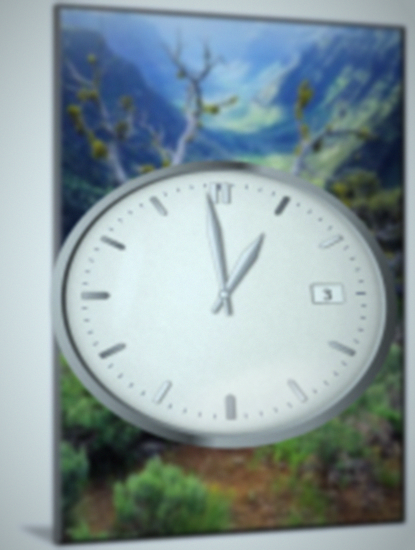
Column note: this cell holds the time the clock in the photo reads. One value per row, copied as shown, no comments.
12:59
